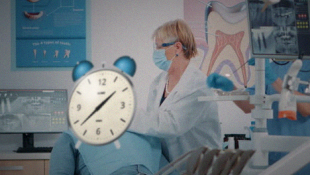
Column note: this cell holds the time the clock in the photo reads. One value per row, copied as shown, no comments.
1:38
